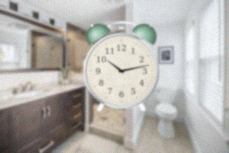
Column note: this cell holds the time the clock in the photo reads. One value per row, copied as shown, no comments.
10:13
